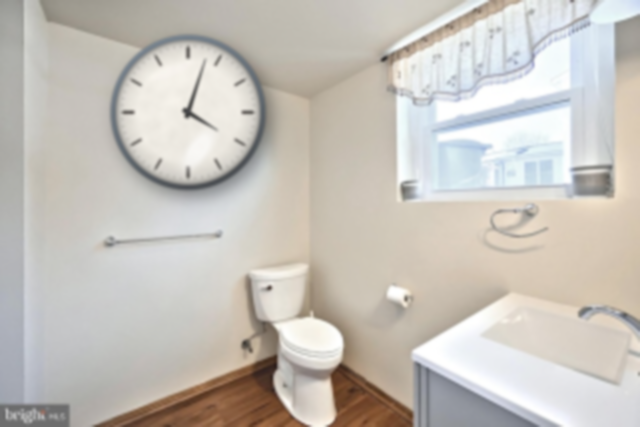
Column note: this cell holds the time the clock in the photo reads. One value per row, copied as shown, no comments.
4:03
